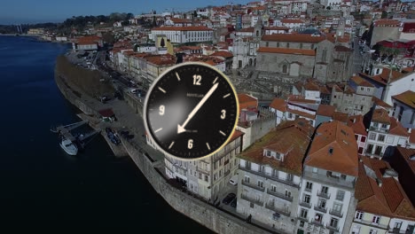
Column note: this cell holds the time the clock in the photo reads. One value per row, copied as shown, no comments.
7:06
